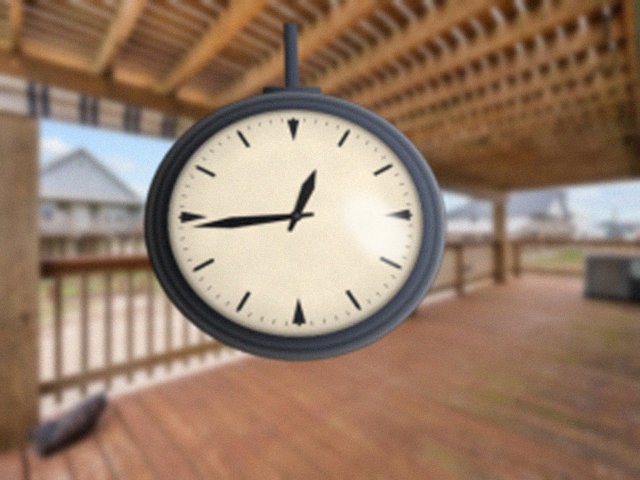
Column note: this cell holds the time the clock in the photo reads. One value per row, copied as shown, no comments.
12:44
